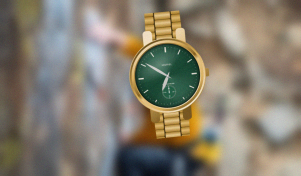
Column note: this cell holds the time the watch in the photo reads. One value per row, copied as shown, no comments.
6:51
